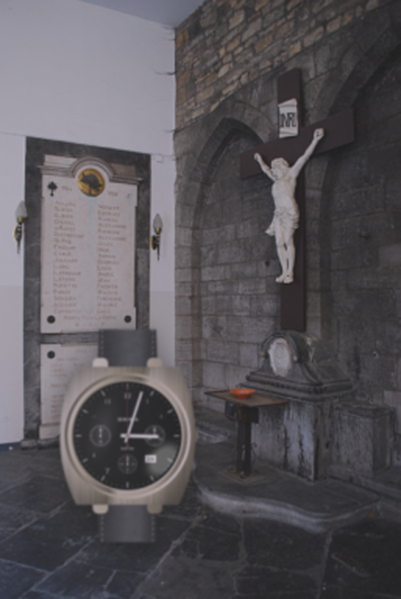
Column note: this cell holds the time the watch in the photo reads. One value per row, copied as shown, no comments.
3:03
